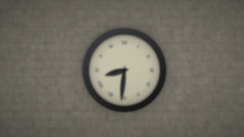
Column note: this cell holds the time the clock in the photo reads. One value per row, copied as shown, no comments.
8:31
